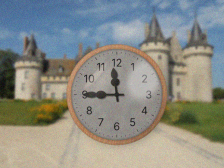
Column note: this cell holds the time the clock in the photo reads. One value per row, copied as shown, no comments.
11:45
